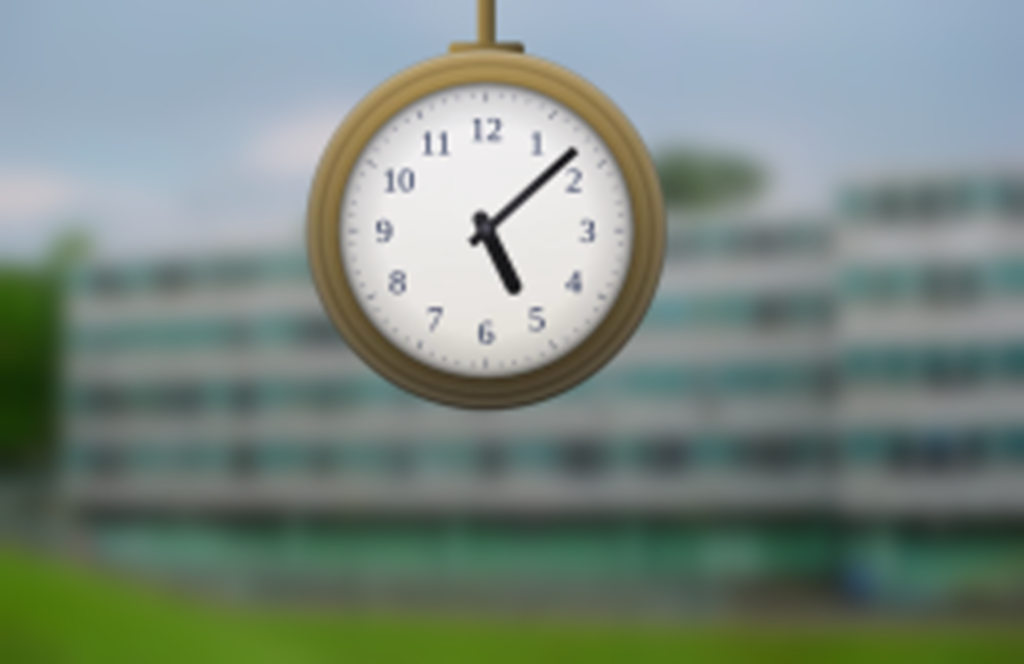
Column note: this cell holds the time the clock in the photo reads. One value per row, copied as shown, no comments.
5:08
